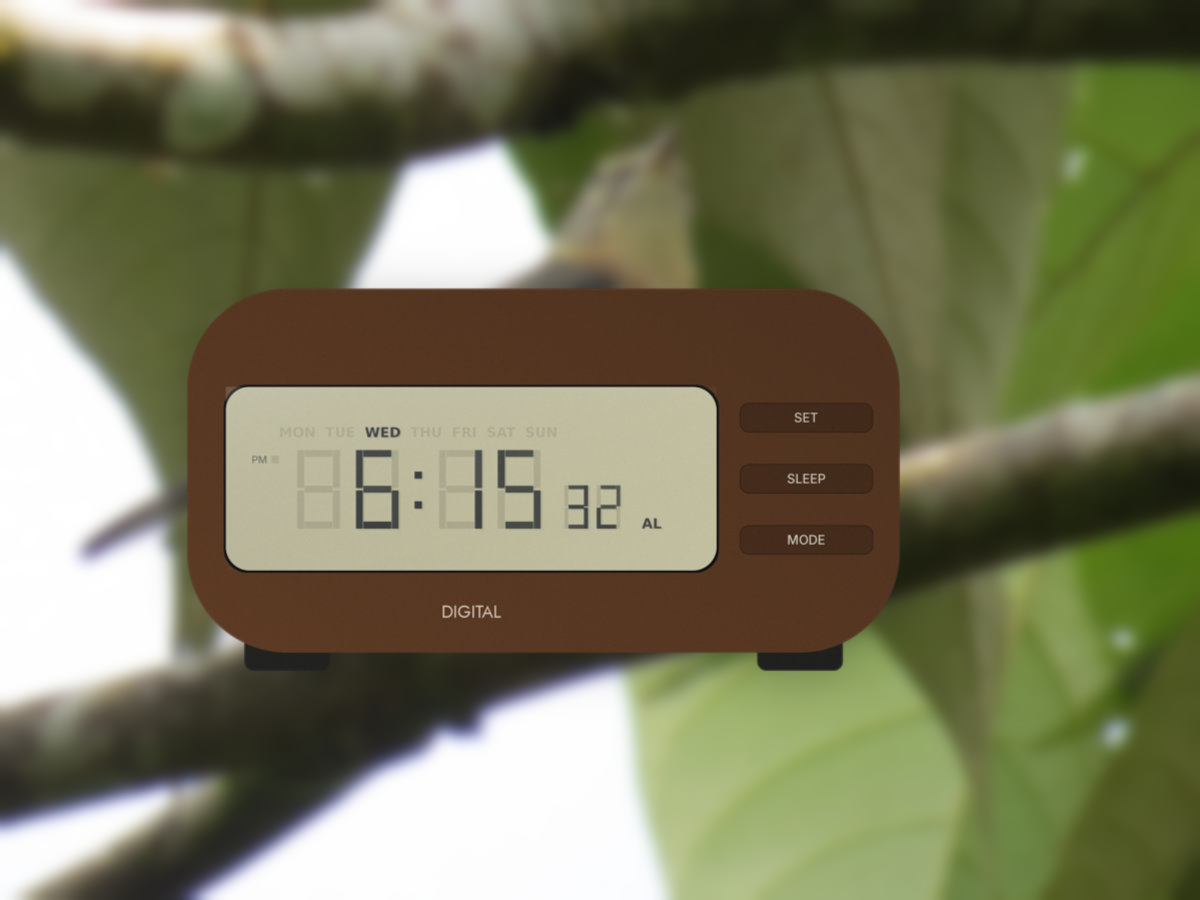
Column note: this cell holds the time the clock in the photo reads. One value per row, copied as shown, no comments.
6:15:32
